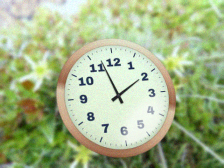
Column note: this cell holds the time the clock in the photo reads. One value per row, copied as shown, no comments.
1:57
